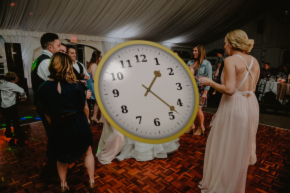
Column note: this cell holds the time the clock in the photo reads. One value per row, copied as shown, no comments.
1:23
